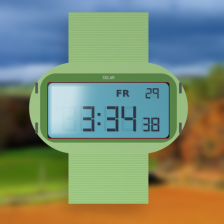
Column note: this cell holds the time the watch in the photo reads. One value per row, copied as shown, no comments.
3:34:38
